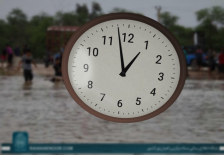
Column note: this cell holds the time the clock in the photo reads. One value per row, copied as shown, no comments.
12:58
